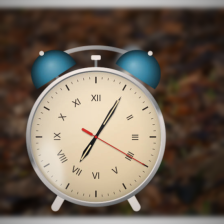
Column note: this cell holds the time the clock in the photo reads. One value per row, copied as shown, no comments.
7:05:20
